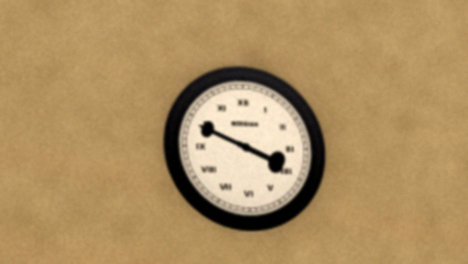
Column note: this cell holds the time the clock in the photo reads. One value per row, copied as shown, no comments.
3:49
